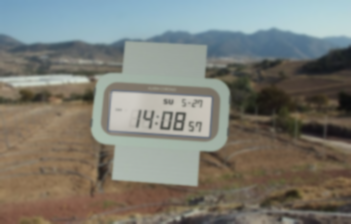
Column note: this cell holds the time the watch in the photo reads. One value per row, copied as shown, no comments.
14:08
